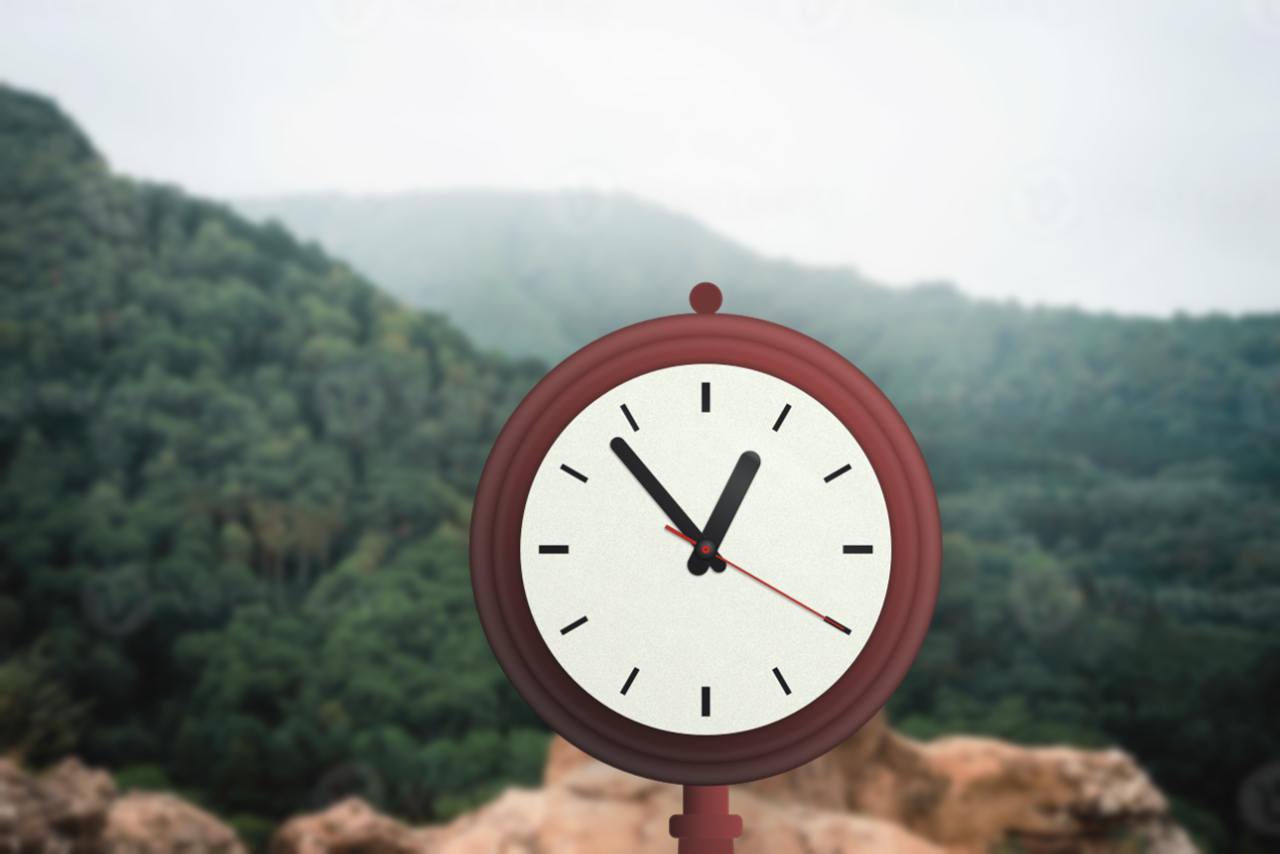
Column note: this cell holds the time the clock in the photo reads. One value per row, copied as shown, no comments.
12:53:20
